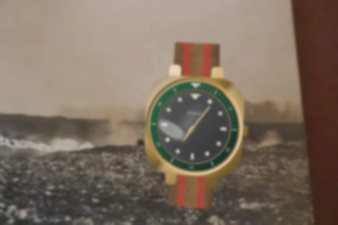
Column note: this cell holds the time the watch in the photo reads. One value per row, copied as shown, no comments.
7:06
